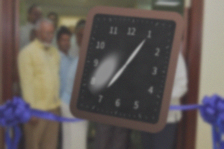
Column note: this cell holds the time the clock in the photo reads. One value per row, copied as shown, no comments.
7:05
